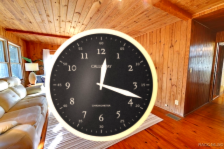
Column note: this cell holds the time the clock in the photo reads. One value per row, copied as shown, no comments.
12:18
